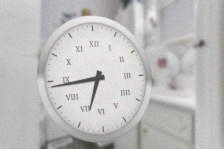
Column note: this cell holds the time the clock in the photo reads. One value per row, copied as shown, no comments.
6:44
